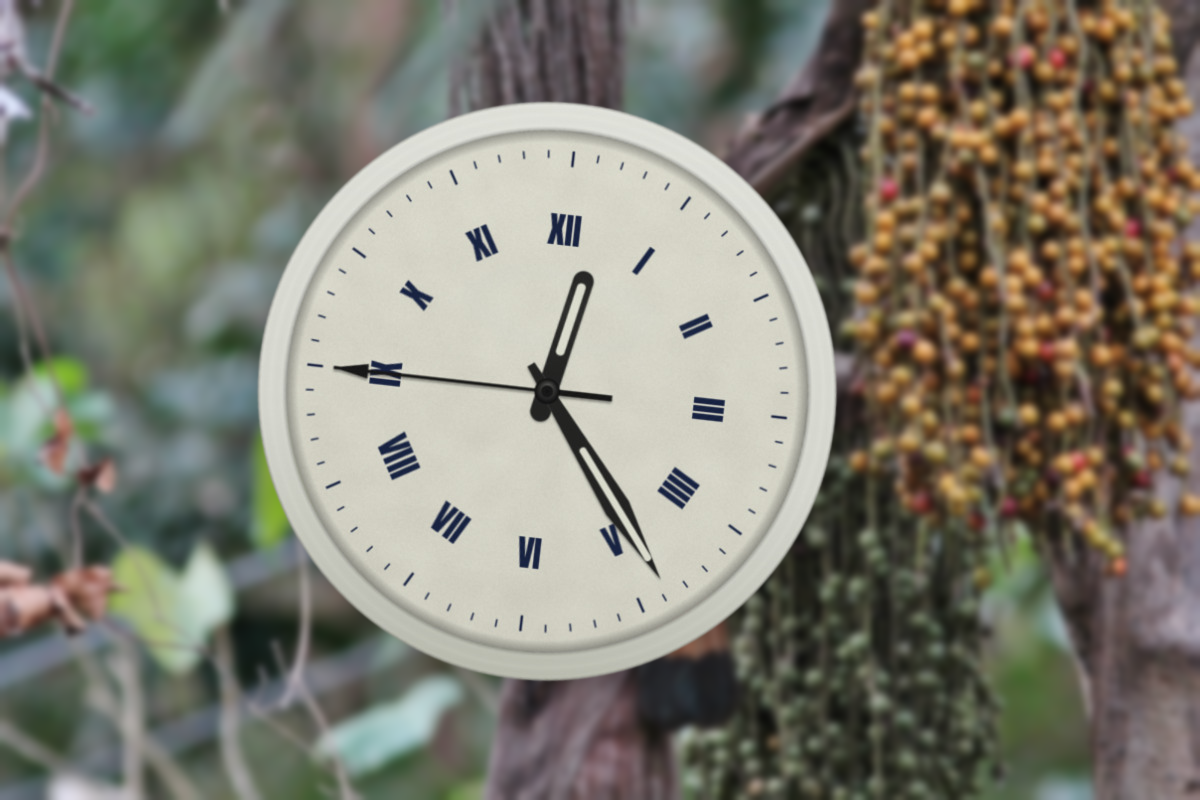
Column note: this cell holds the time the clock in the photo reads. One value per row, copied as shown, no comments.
12:23:45
